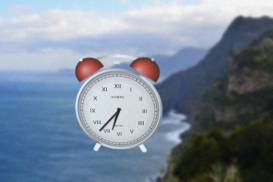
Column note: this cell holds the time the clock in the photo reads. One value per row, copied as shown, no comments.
6:37
